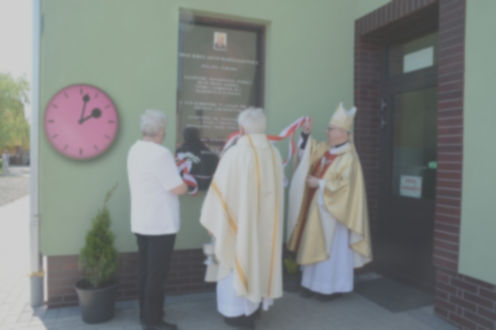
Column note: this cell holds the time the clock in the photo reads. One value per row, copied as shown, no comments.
2:02
